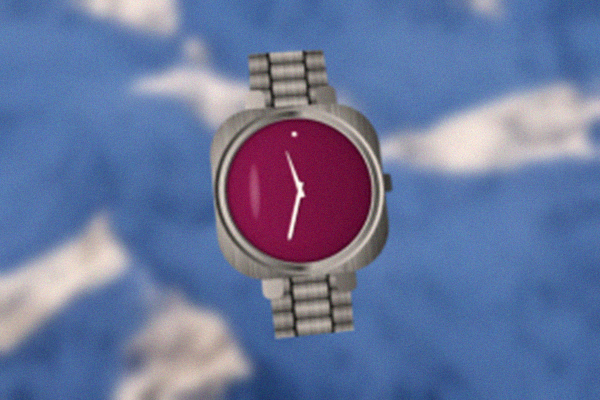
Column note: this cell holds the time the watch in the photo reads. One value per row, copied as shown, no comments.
11:33
